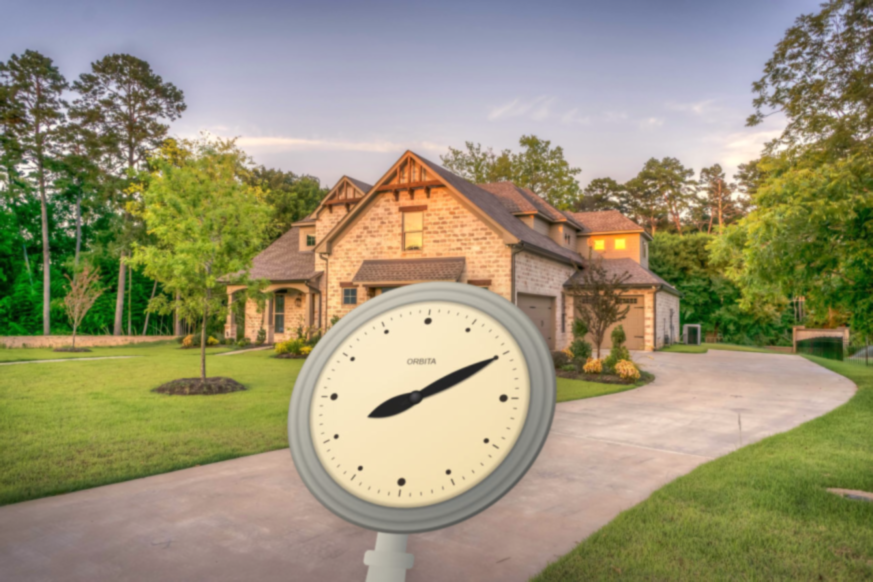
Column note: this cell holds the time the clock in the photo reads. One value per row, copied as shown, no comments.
8:10
